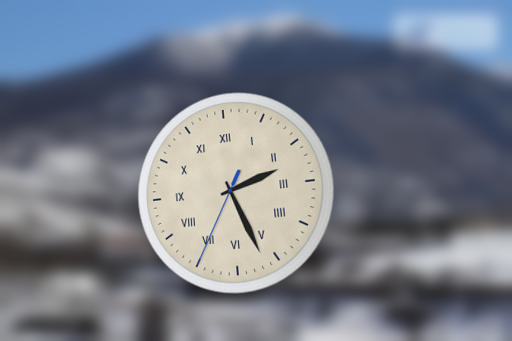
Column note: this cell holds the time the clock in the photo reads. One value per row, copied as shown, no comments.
2:26:35
